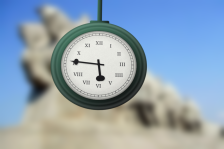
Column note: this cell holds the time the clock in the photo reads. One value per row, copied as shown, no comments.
5:46
